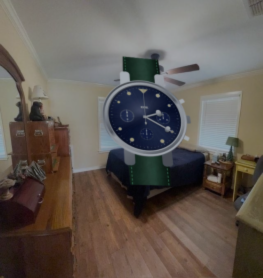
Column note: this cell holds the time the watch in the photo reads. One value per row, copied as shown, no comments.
2:20
